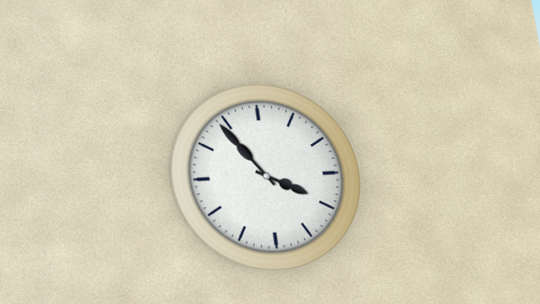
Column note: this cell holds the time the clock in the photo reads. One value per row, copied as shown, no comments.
3:54
